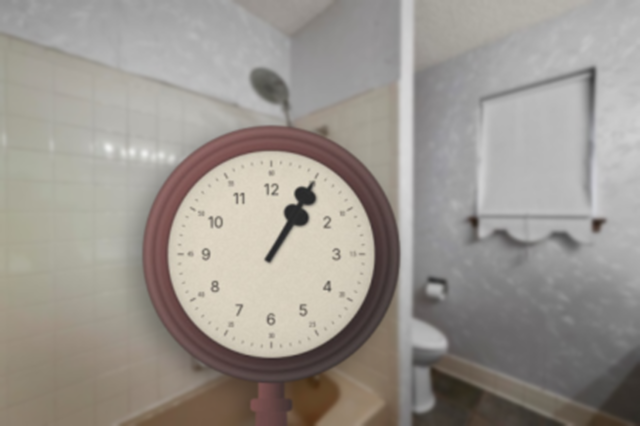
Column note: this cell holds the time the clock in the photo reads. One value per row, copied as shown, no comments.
1:05
